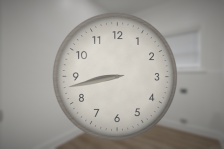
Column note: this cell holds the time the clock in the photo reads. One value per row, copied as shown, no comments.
8:43
